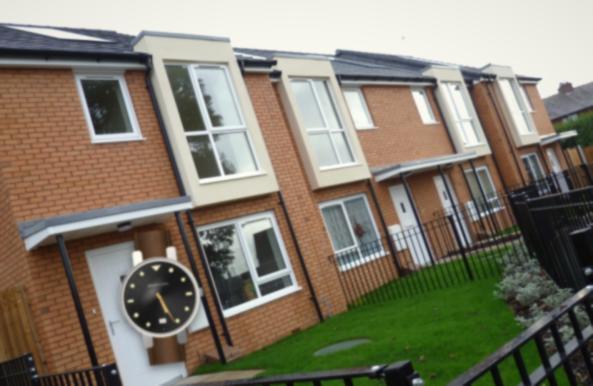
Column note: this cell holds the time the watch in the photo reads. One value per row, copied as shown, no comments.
5:26
